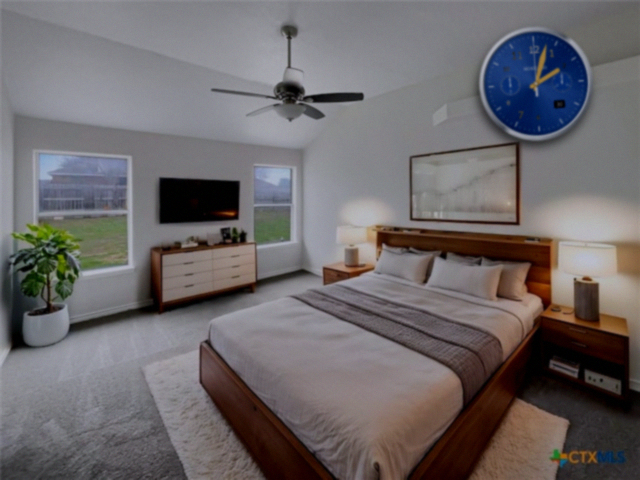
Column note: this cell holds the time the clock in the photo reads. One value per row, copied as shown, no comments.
2:03
